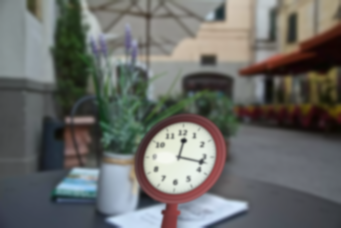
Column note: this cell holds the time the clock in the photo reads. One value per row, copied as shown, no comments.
12:17
